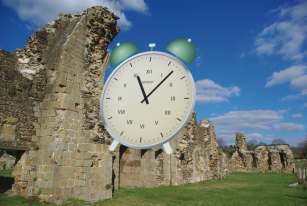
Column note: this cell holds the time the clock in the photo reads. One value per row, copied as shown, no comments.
11:07
